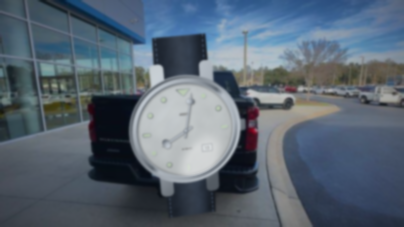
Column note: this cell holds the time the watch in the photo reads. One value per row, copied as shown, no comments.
8:02
